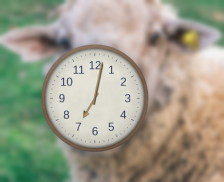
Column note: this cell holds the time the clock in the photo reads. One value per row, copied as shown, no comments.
7:02
